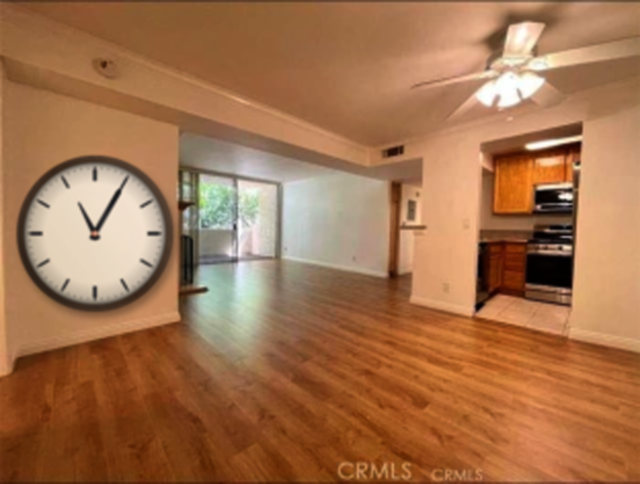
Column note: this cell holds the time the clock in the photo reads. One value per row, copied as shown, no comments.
11:05
